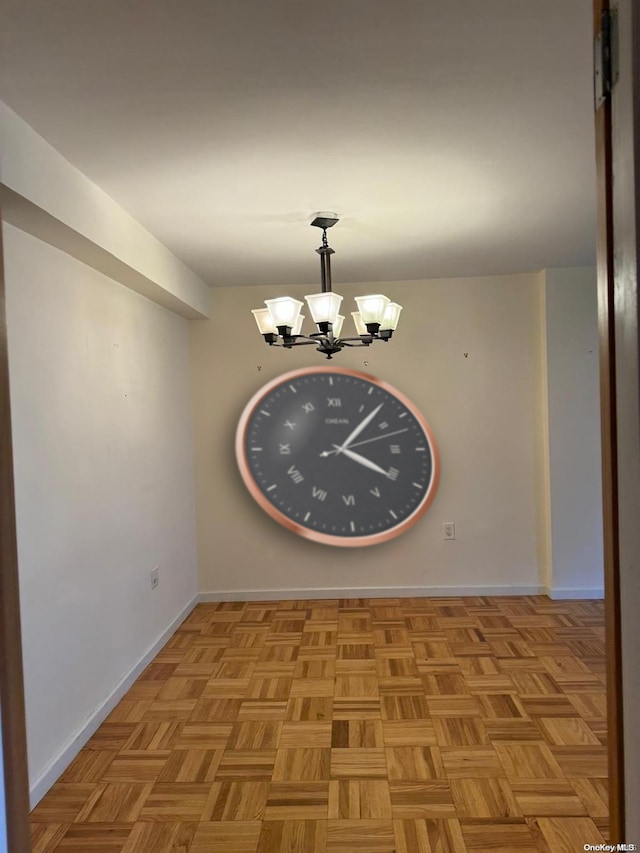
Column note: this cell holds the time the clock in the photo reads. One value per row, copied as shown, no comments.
4:07:12
